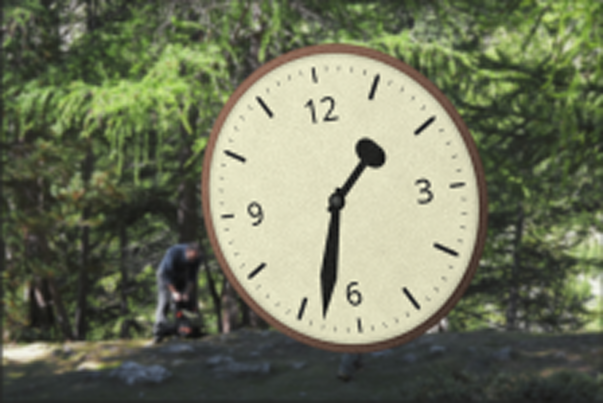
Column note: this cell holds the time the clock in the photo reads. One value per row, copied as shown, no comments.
1:33
